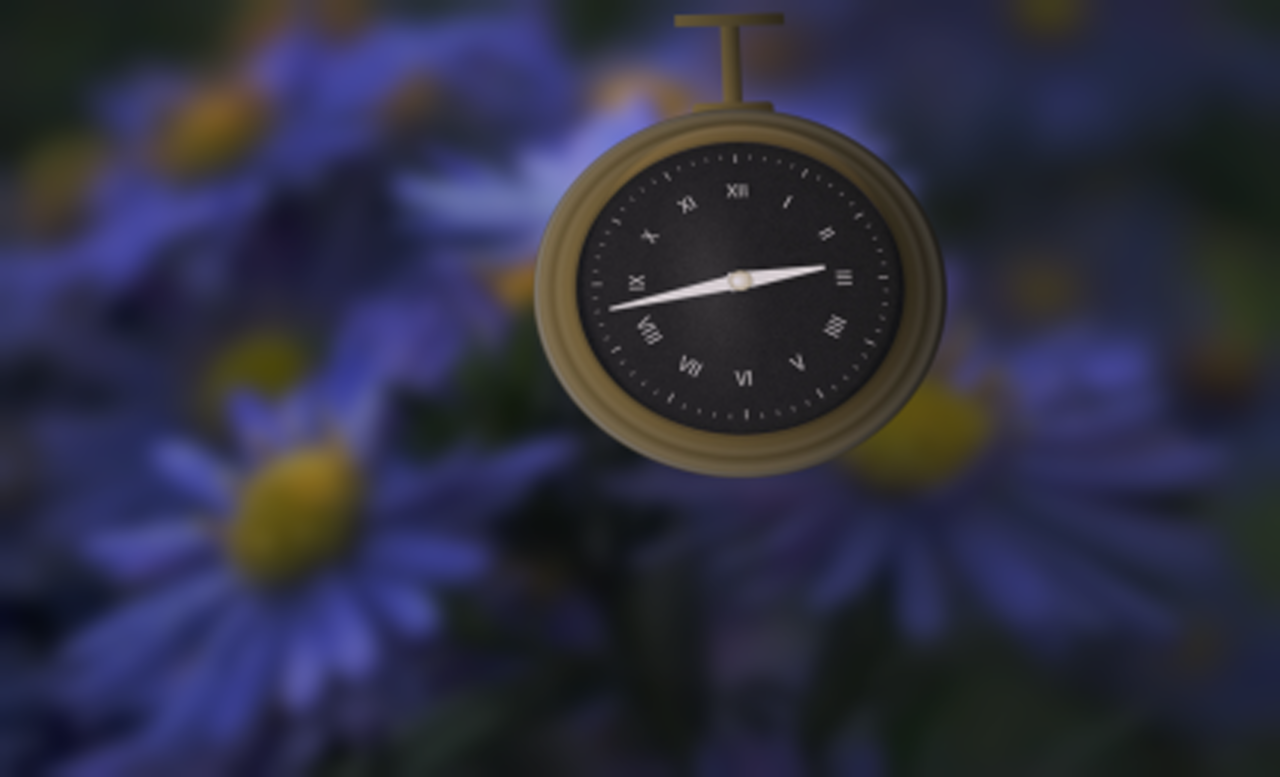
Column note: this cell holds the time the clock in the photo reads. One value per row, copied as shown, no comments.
2:43
